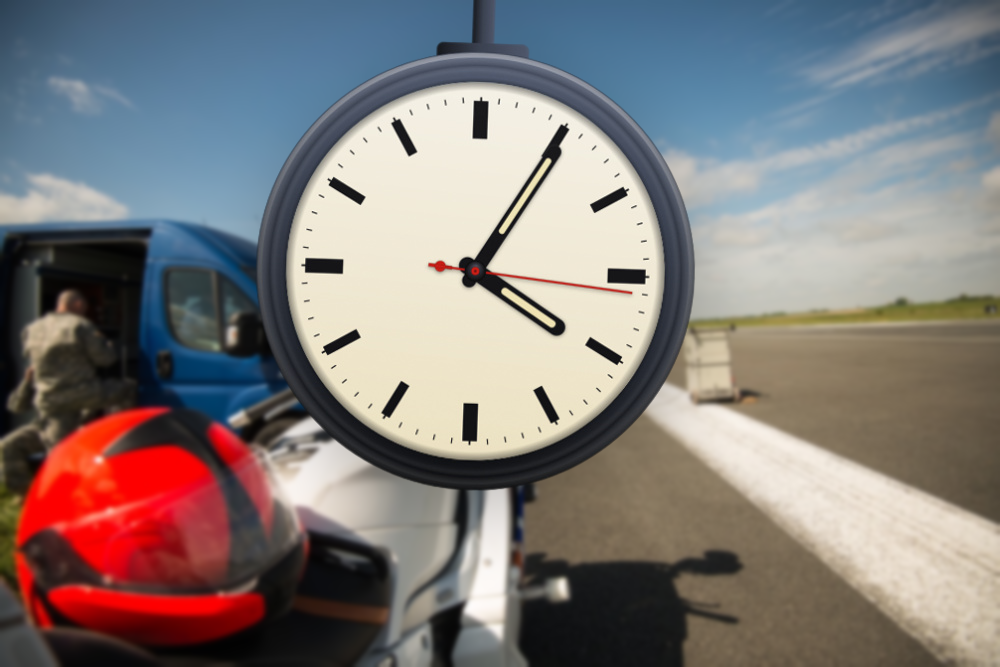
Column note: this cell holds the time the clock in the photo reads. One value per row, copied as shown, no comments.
4:05:16
